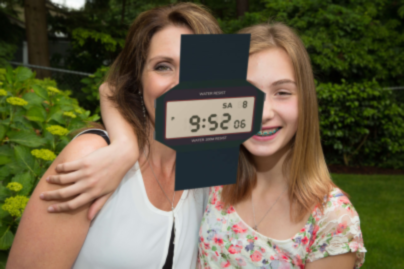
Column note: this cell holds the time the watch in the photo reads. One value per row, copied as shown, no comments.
9:52
